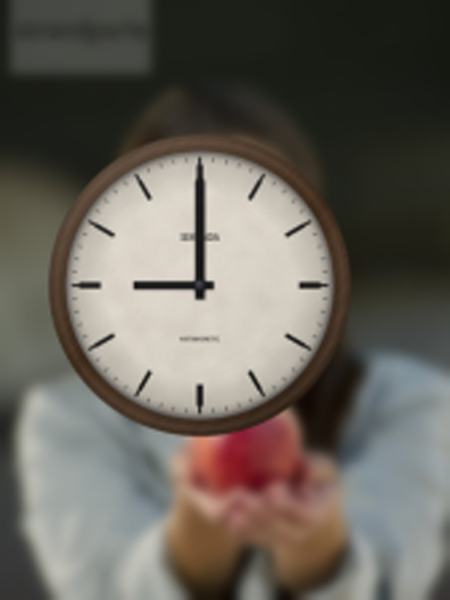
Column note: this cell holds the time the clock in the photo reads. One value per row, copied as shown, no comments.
9:00
